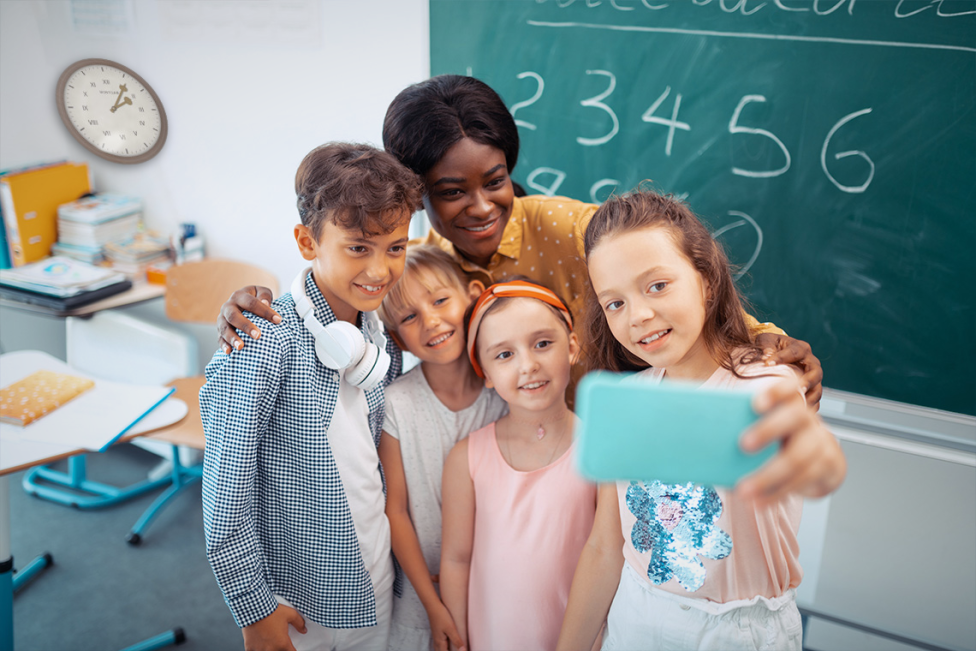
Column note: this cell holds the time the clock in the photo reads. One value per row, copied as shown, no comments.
2:06
